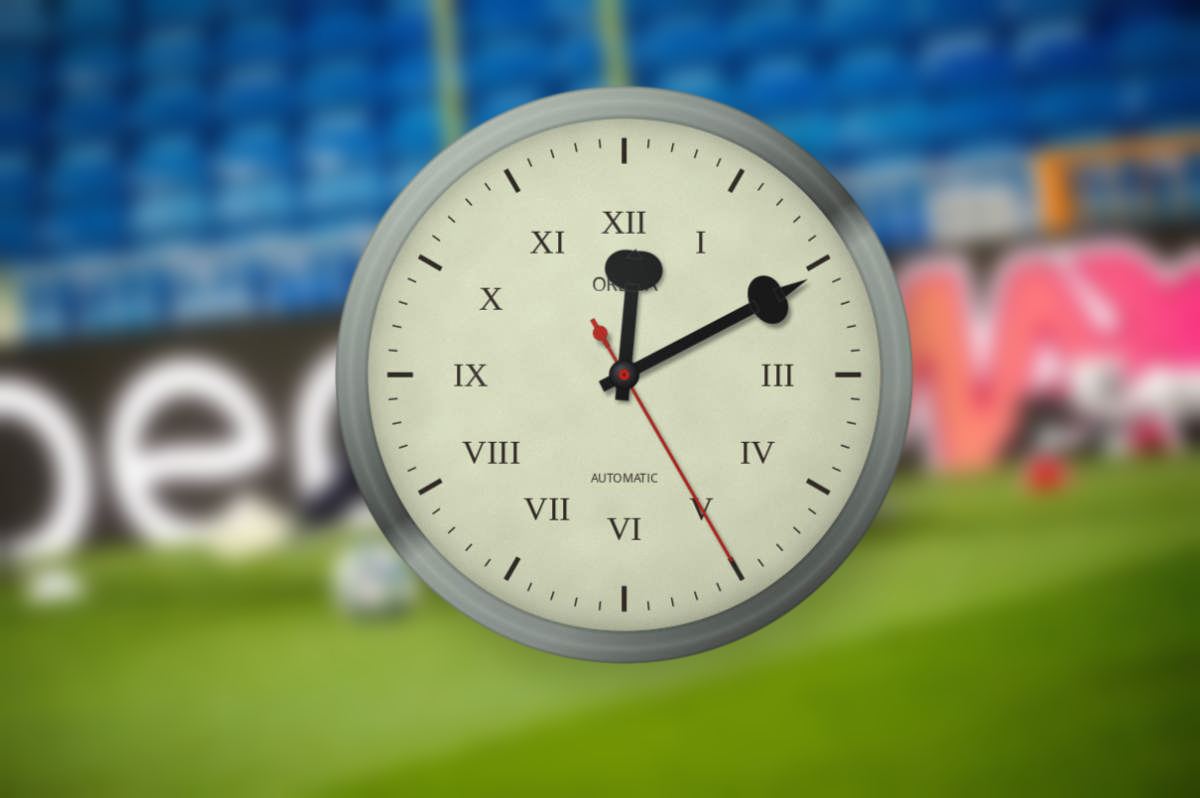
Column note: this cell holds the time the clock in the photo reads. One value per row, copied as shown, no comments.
12:10:25
